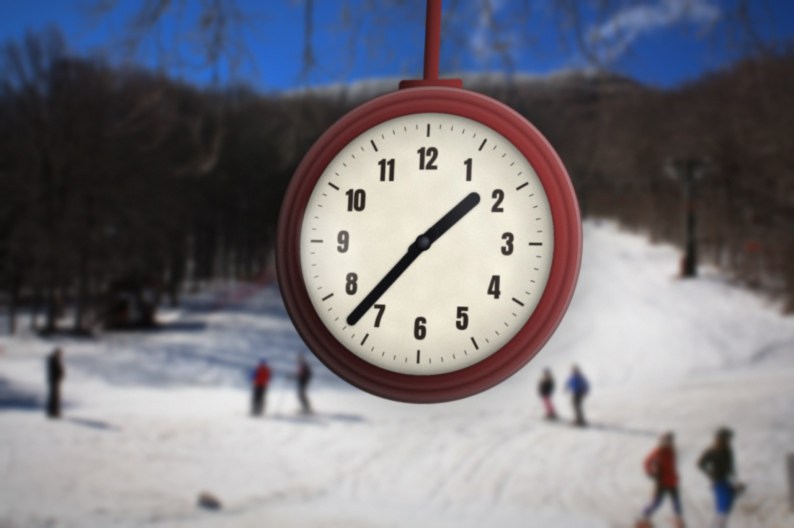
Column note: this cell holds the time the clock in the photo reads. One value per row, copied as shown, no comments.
1:37
